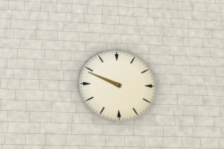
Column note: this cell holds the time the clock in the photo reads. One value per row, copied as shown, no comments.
9:49
